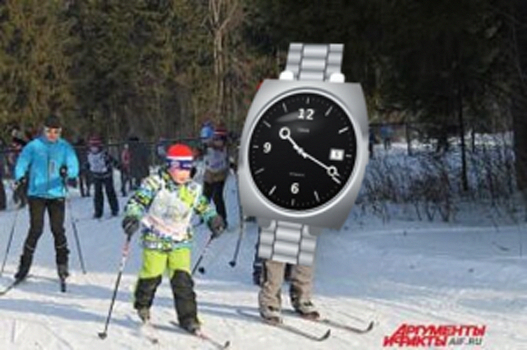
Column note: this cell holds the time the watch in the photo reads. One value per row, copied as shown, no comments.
10:19
